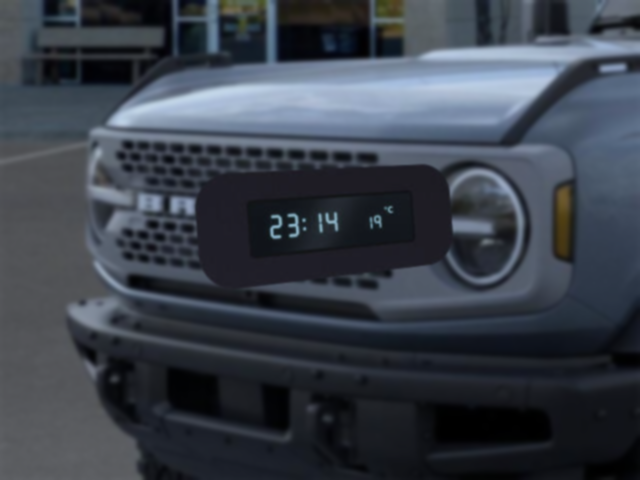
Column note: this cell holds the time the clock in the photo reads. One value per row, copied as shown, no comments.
23:14
